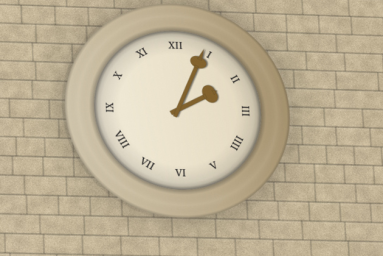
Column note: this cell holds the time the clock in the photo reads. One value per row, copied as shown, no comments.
2:04
